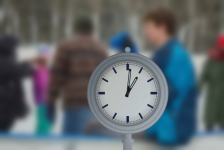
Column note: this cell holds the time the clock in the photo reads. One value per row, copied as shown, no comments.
1:01
